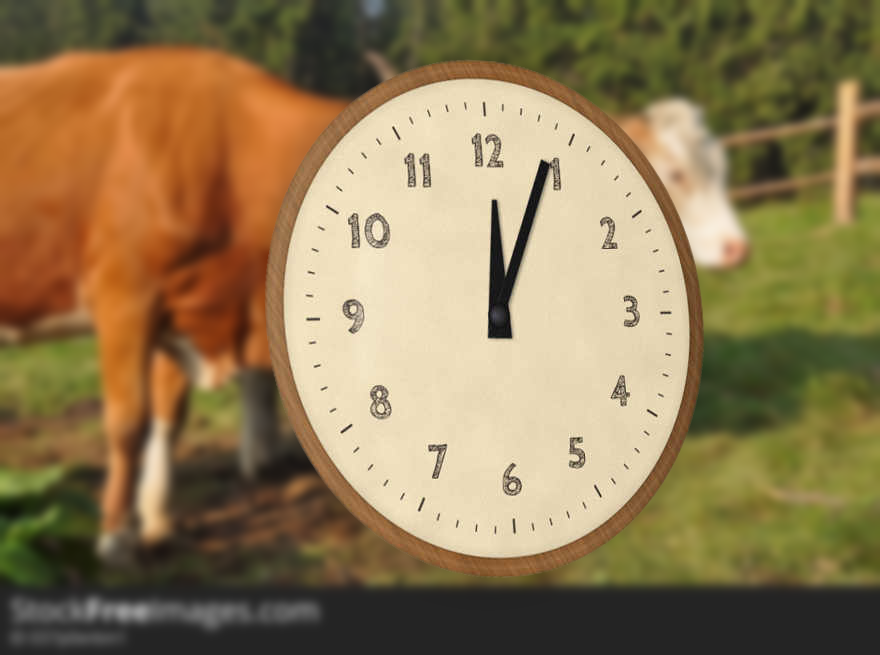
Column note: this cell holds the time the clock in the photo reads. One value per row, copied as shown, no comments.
12:04
